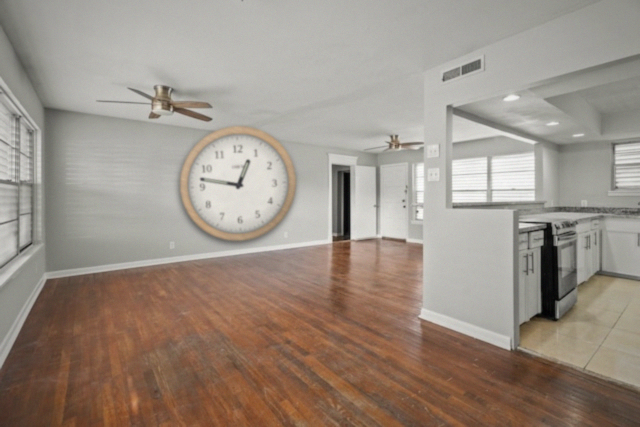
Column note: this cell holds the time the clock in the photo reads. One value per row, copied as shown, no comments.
12:47
